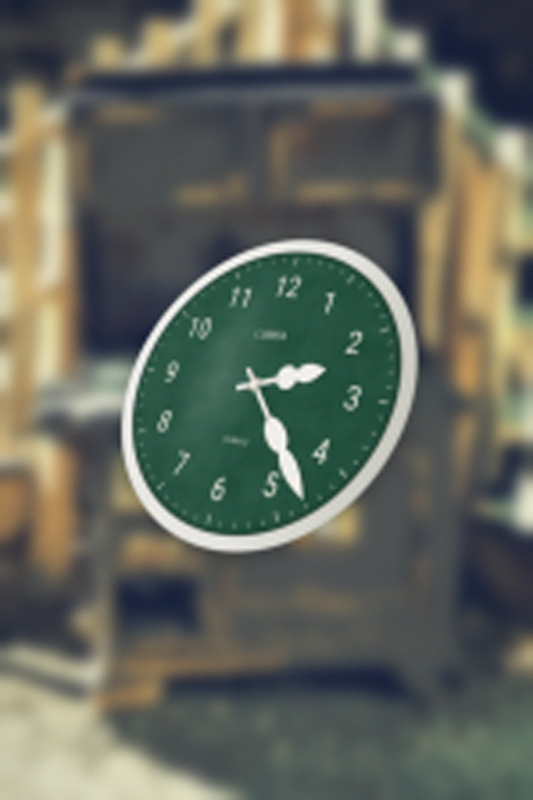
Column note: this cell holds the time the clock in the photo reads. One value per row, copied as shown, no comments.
2:23
